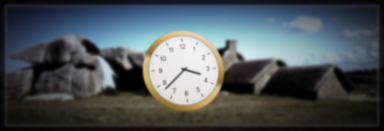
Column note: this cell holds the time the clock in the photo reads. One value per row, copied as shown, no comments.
3:38
